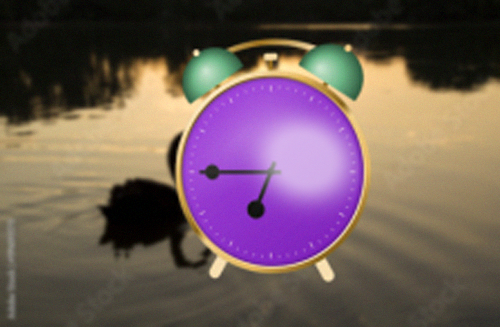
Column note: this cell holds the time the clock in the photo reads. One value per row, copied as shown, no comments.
6:45
